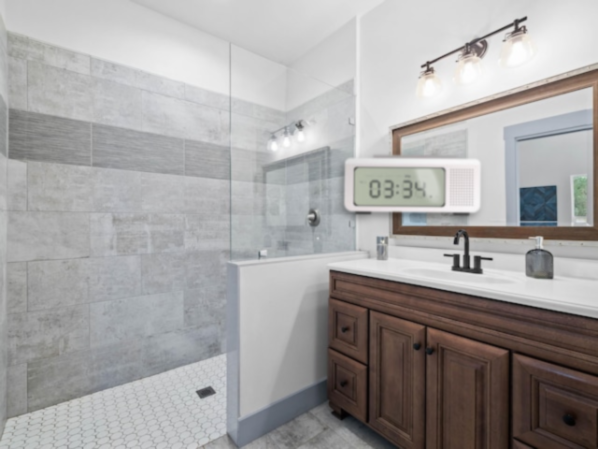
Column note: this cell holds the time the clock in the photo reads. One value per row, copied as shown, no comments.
3:34
